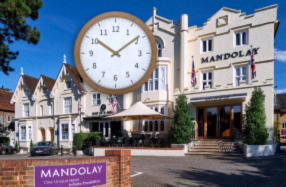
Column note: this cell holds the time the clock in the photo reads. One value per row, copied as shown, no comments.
10:09
